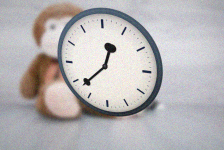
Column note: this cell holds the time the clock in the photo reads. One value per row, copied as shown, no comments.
12:38
